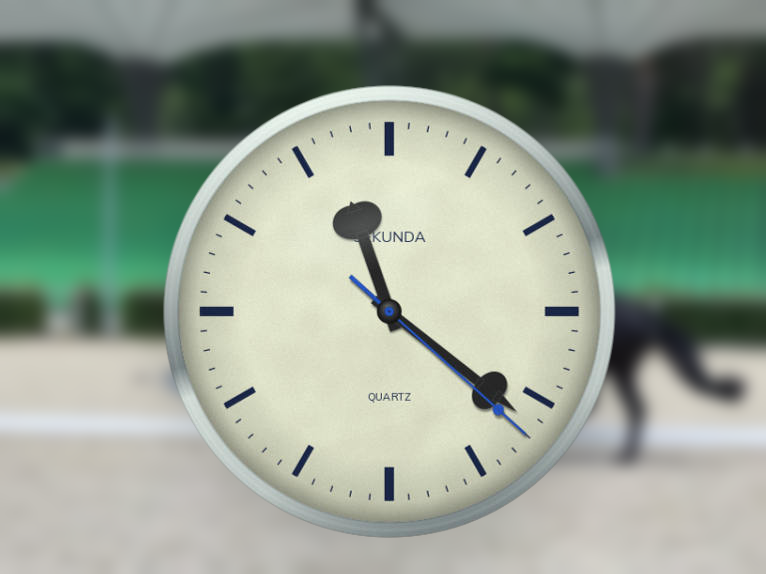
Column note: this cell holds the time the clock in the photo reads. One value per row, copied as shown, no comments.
11:21:22
